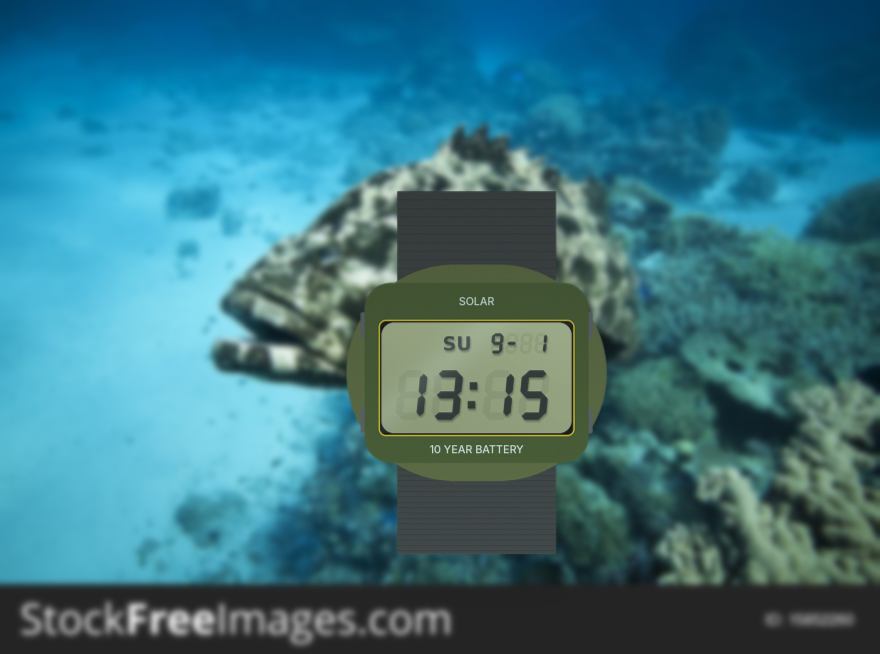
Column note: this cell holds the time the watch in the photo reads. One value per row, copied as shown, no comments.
13:15
